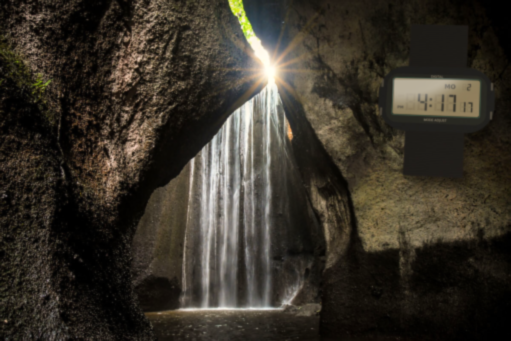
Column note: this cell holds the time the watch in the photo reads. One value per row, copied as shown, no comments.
4:17:17
